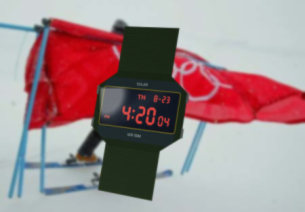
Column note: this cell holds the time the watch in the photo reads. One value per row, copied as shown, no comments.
4:20:04
